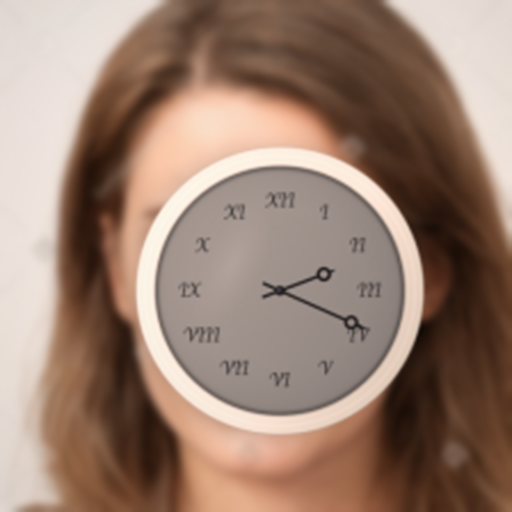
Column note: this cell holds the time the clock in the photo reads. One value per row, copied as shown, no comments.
2:19
